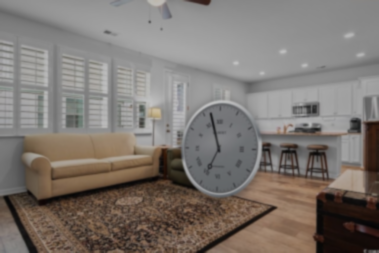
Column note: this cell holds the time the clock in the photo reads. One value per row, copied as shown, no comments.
6:57
